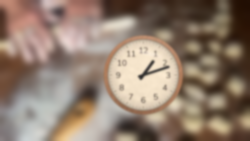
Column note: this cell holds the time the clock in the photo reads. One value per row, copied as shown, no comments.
1:12
